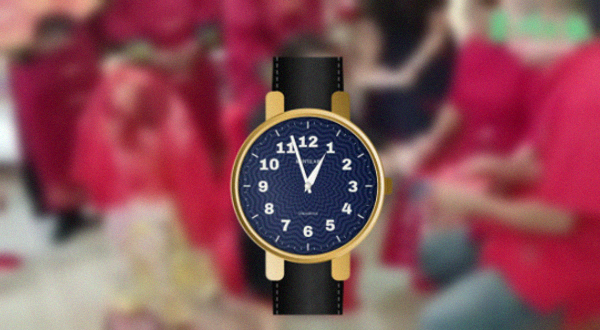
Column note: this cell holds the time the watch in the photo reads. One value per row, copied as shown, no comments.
12:57
